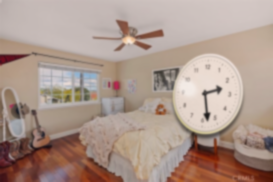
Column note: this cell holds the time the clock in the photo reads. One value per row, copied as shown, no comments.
2:28
